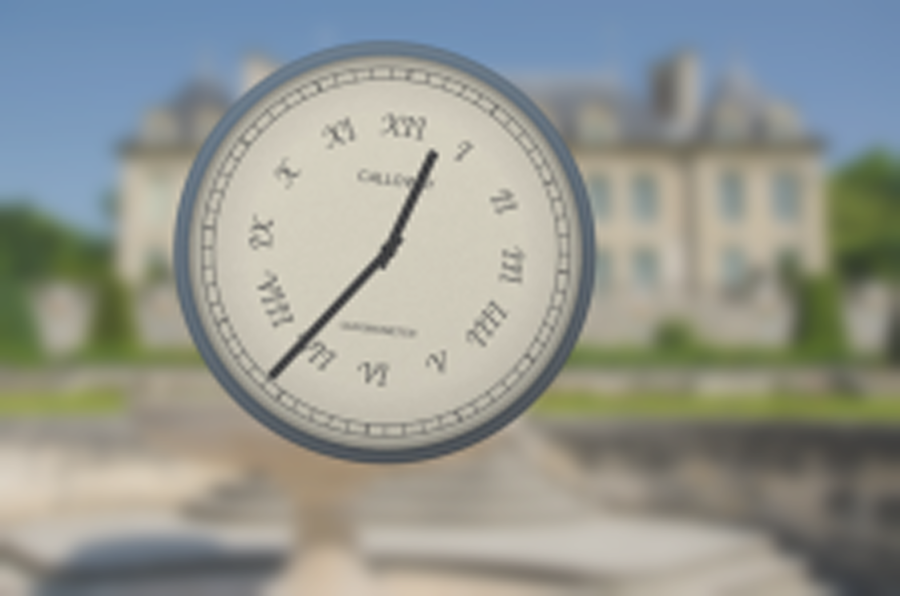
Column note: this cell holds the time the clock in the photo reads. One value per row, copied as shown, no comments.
12:36
